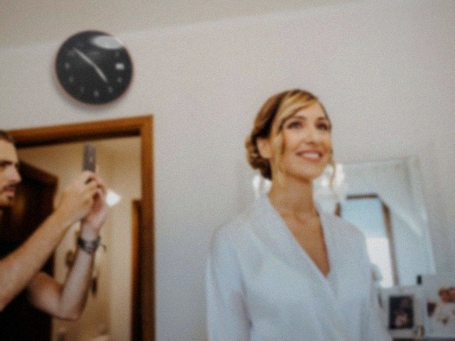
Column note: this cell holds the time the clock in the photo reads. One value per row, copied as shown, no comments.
4:52
